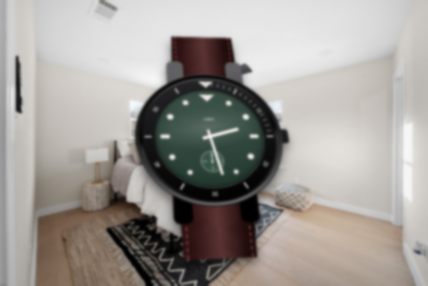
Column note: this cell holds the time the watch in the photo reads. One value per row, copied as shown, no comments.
2:28
